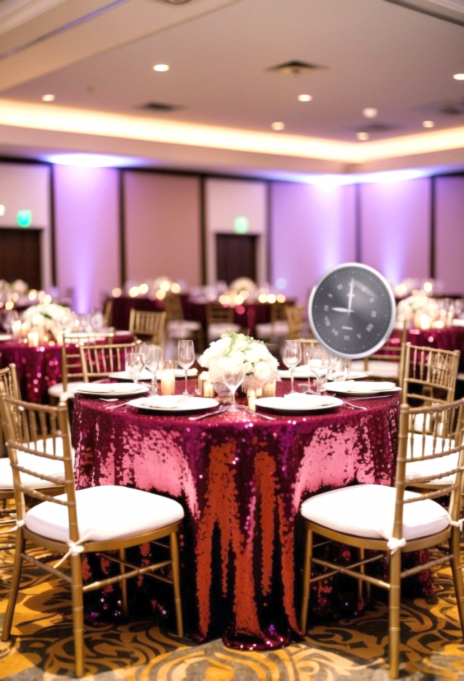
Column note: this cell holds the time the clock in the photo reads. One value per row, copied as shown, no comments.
9:00
